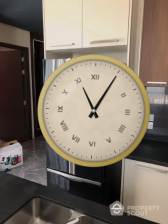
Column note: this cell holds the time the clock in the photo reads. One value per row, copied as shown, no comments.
11:05
